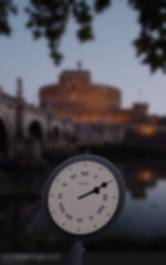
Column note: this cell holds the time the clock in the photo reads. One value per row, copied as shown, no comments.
2:10
